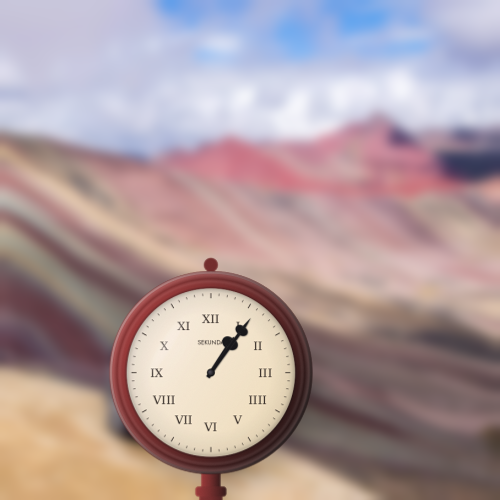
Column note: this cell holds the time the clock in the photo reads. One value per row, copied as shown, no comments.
1:06
